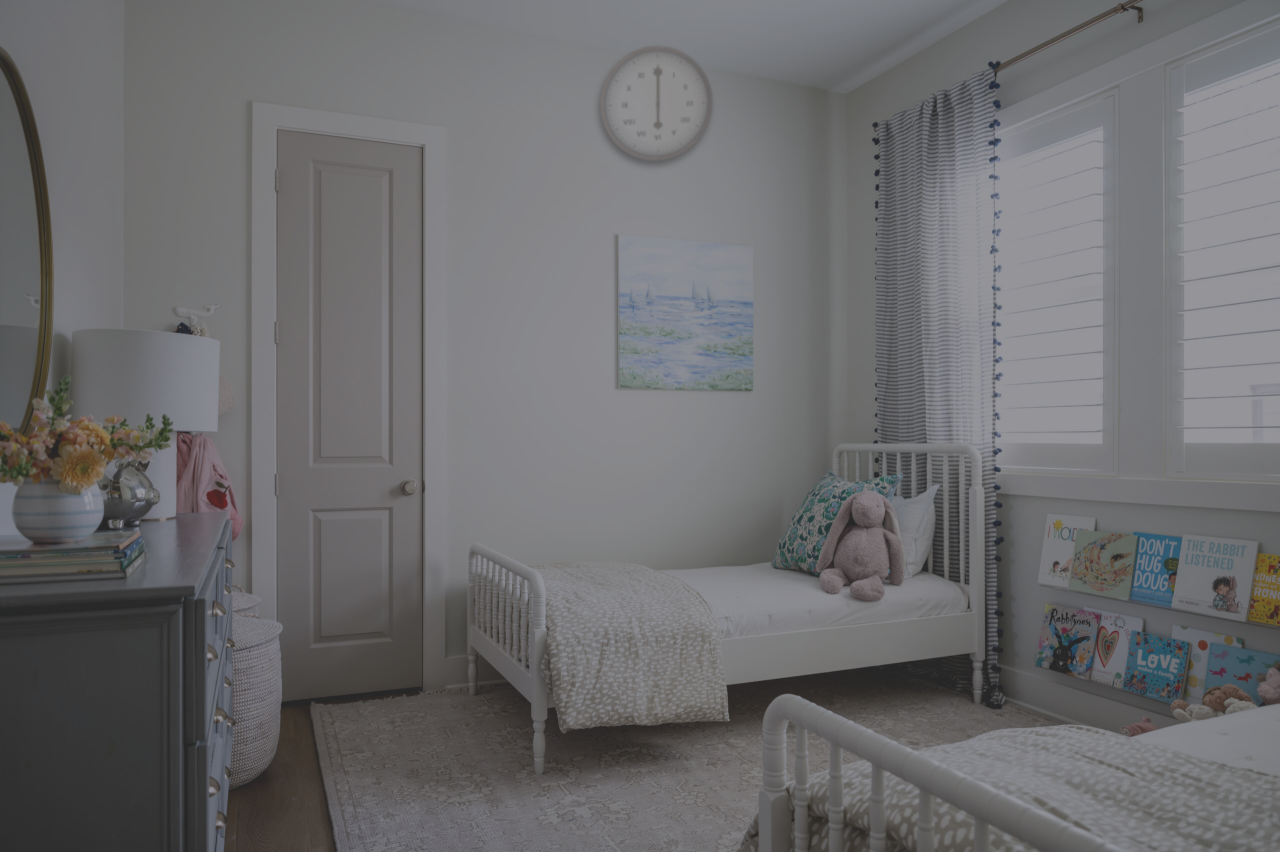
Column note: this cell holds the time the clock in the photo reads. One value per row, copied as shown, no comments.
6:00
